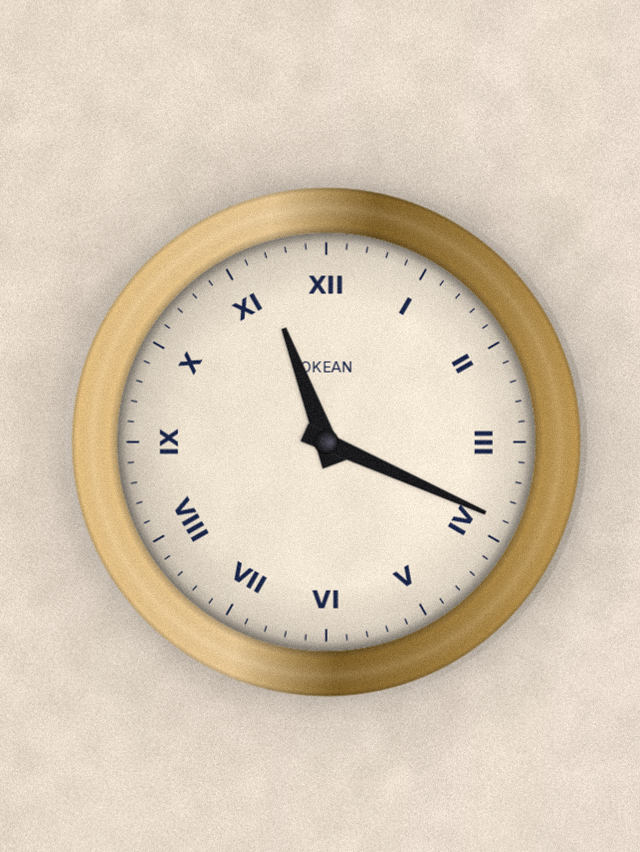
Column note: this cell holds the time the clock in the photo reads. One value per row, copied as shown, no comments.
11:19
